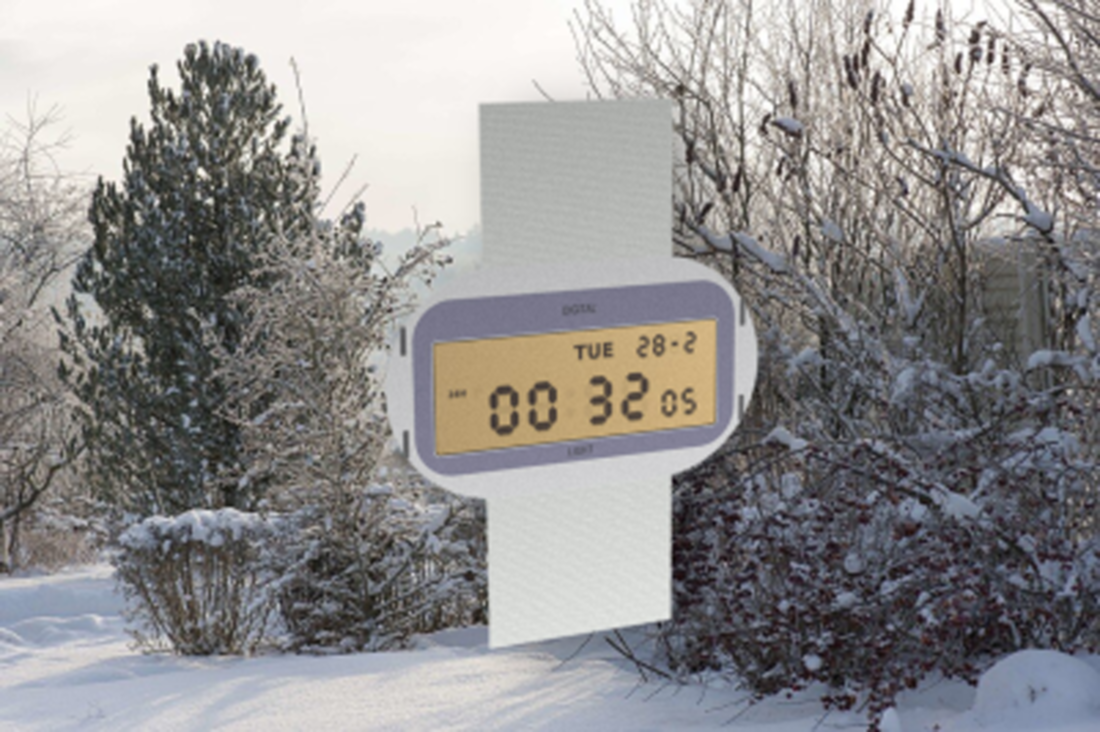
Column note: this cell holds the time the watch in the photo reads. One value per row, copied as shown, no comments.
0:32:05
